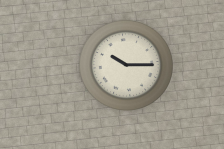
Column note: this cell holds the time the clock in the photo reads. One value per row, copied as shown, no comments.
10:16
